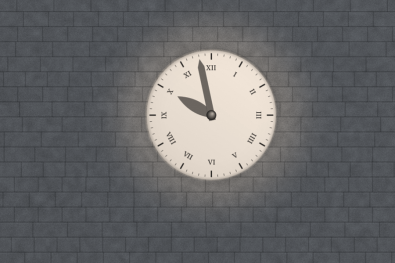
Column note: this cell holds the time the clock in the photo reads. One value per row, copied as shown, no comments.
9:58
